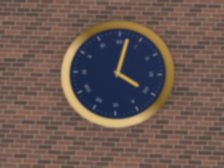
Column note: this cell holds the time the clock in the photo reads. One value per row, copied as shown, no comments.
4:02
